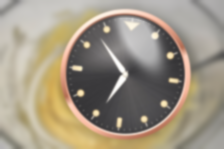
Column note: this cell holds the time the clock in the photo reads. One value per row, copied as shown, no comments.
6:53
